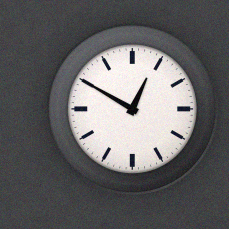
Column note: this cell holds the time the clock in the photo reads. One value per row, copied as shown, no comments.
12:50
